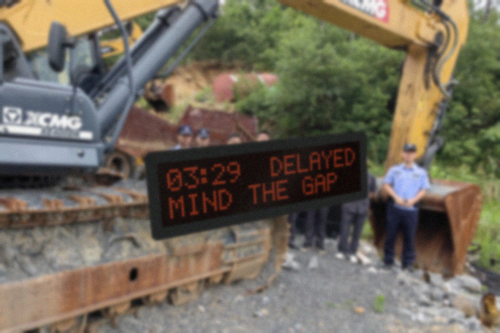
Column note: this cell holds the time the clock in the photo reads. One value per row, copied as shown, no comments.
3:29
